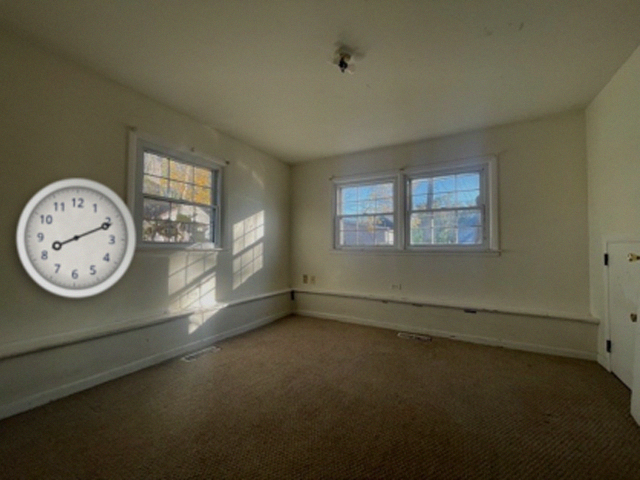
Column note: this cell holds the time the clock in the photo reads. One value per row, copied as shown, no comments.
8:11
